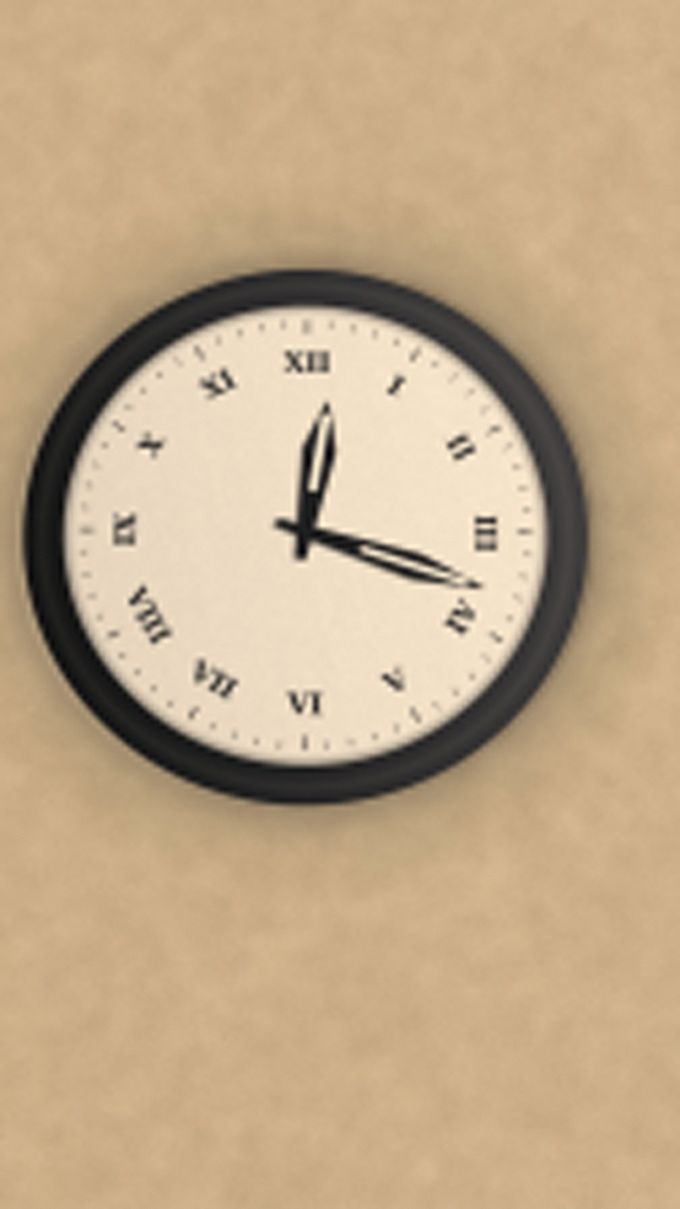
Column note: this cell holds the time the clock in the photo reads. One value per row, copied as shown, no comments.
12:18
